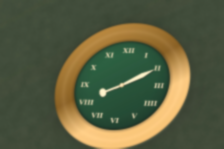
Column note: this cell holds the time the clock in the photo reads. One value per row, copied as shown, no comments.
8:10
